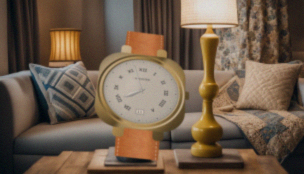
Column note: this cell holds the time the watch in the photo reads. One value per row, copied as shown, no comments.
7:57
